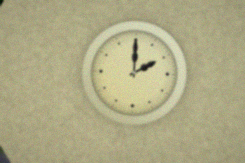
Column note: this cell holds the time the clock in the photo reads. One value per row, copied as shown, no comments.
2:00
